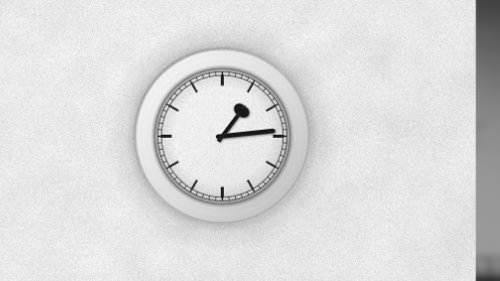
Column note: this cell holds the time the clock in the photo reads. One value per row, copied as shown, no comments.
1:14
